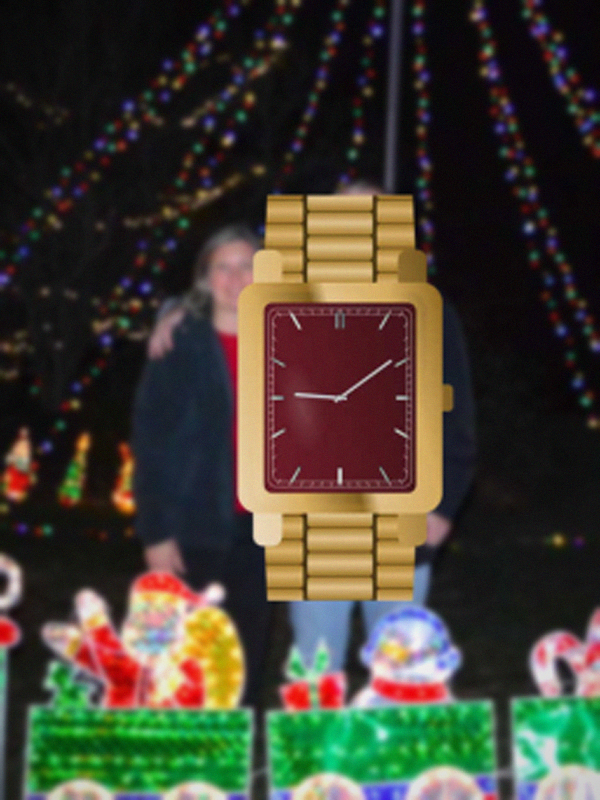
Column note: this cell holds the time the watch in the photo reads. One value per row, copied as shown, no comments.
9:09
